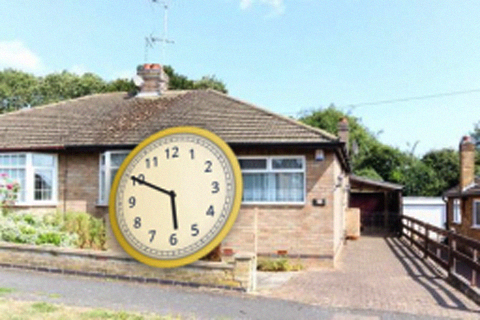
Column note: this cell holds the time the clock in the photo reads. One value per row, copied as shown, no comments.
5:50
